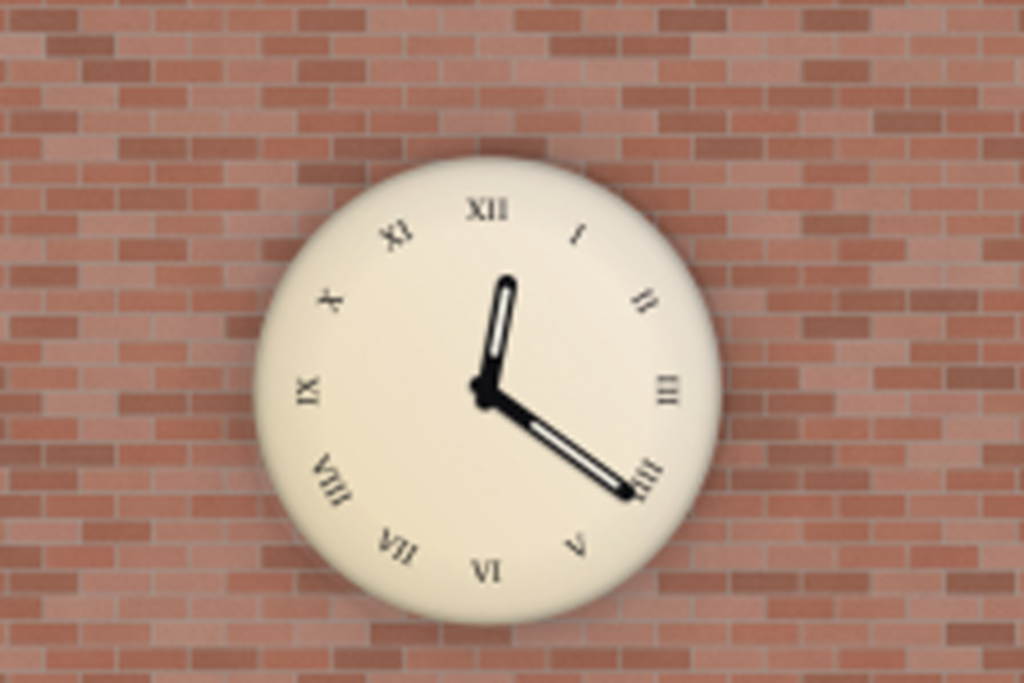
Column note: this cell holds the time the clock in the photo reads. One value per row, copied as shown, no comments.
12:21
